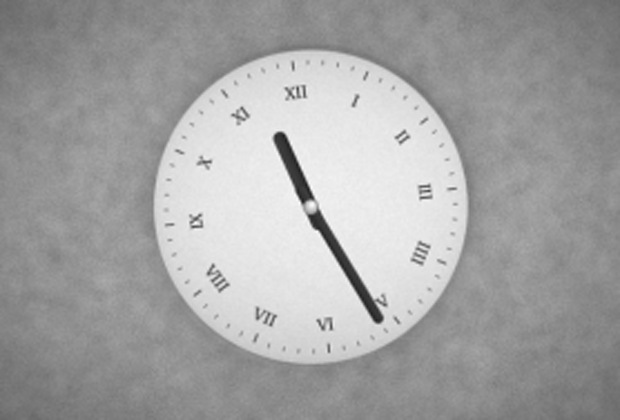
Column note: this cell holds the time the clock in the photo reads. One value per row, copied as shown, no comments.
11:26
